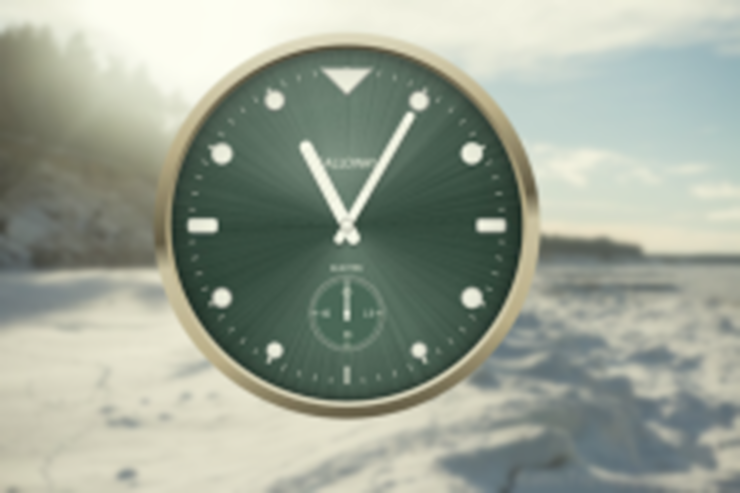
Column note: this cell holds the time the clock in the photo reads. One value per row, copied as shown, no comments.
11:05
